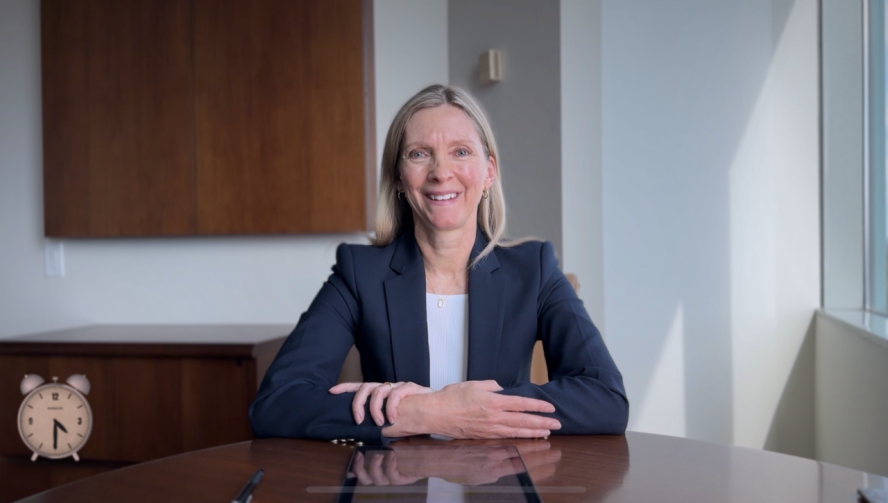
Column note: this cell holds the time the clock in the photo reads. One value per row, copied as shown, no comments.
4:30
